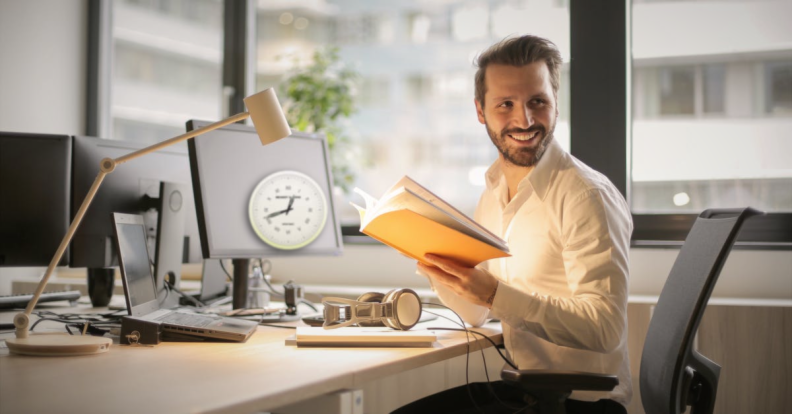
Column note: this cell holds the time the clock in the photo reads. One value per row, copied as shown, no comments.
12:42
